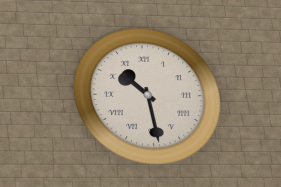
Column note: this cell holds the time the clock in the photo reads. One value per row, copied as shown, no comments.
10:29
